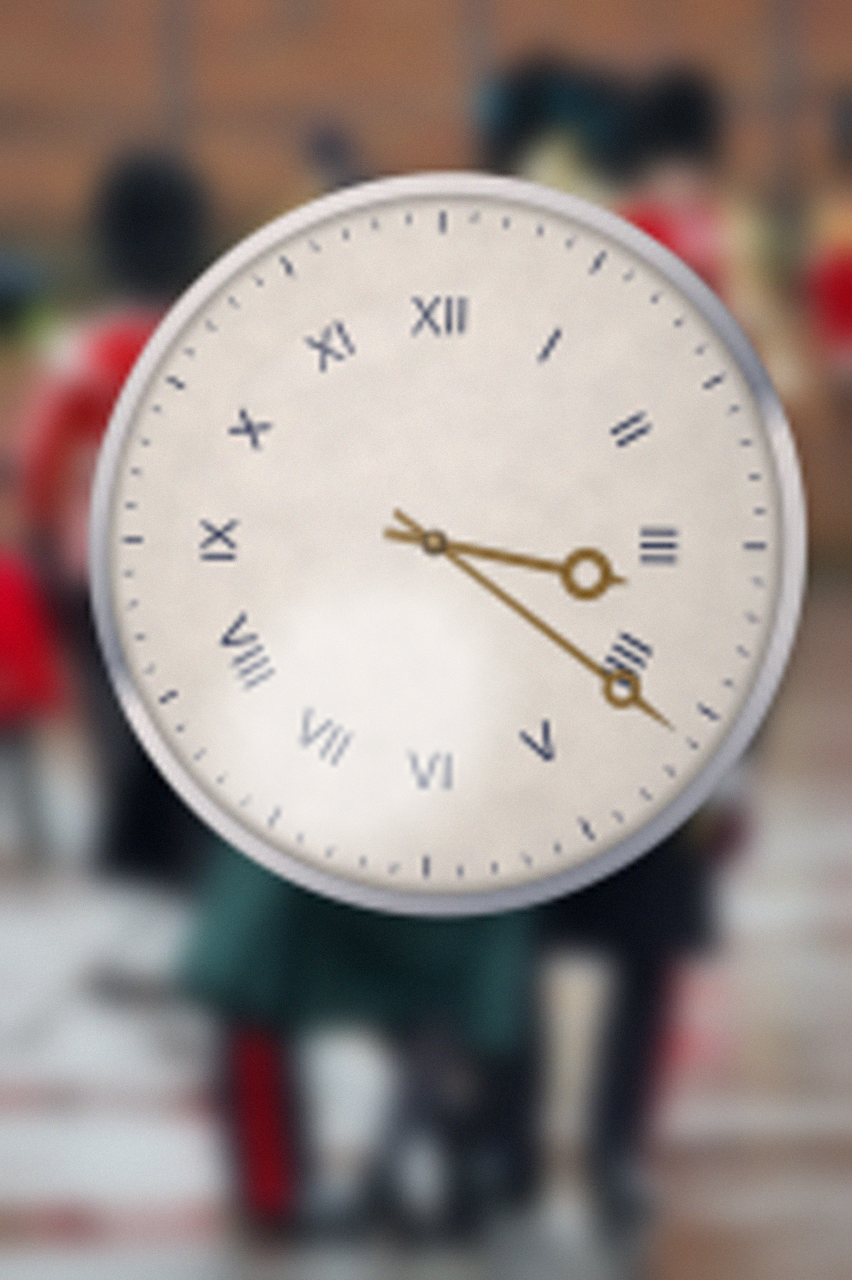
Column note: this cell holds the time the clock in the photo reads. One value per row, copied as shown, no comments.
3:21
